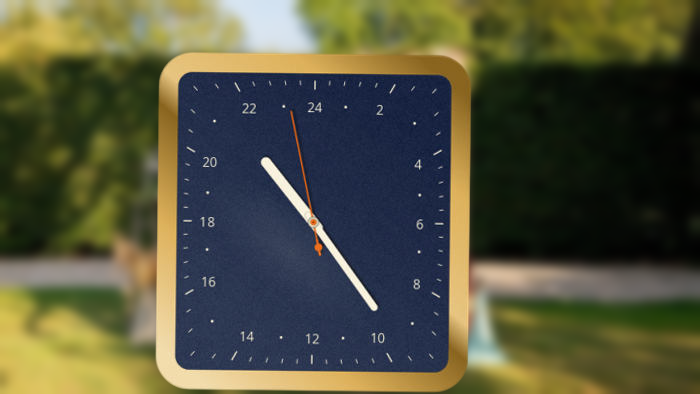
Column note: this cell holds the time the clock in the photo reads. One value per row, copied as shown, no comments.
21:23:58
